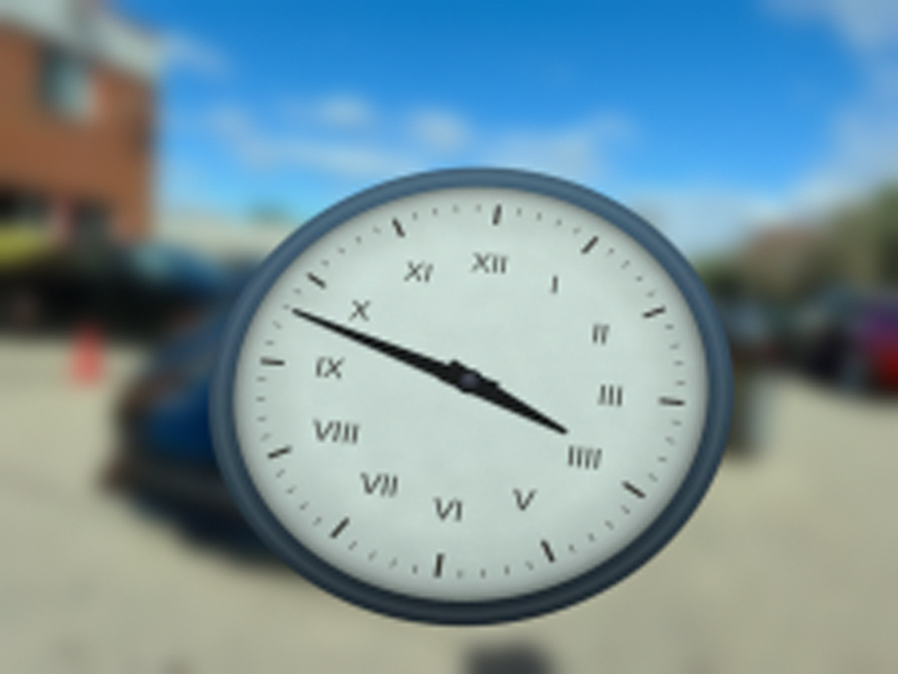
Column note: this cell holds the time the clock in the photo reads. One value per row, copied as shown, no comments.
3:48
